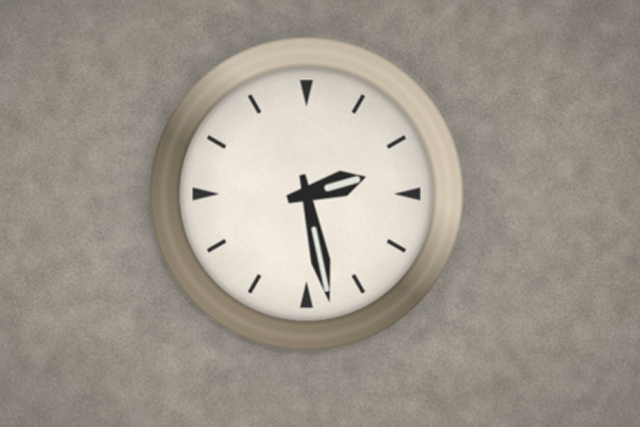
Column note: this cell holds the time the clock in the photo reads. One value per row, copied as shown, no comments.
2:28
